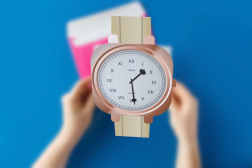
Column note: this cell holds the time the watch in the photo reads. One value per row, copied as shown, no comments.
1:29
